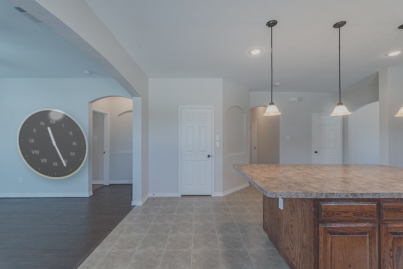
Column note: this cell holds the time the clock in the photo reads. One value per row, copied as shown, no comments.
11:26
